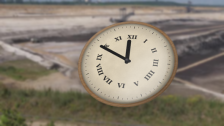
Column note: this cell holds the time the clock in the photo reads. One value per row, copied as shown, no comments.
11:49
